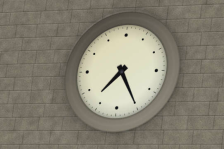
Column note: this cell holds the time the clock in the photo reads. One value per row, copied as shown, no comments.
7:25
